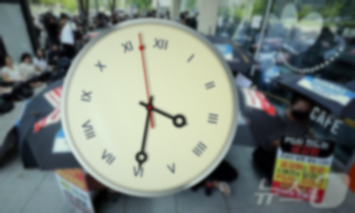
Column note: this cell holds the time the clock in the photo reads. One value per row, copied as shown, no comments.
3:29:57
